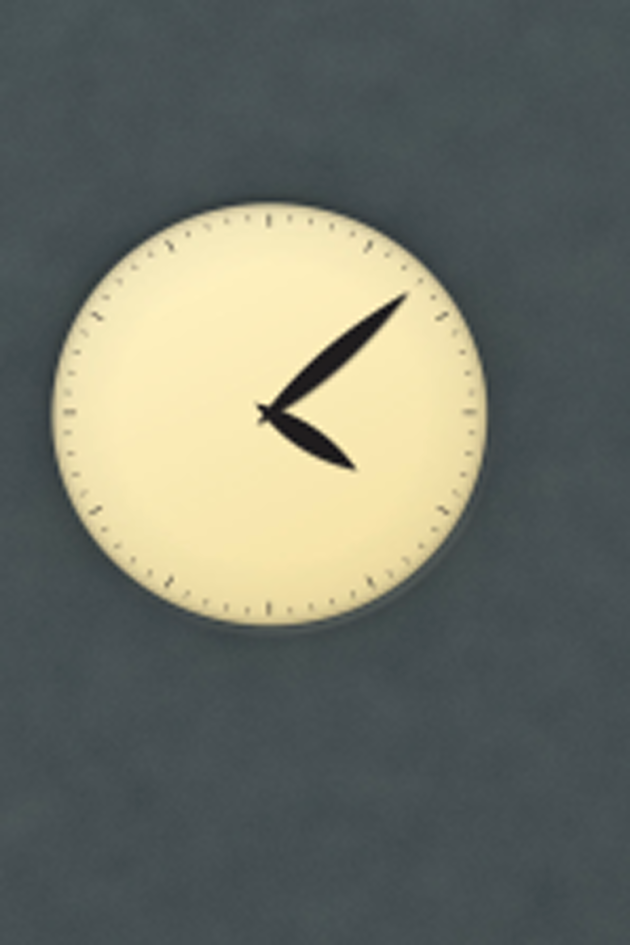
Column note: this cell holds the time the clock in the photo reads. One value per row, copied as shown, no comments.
4:08
